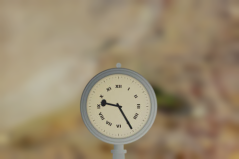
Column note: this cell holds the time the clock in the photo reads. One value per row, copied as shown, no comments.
9:25
